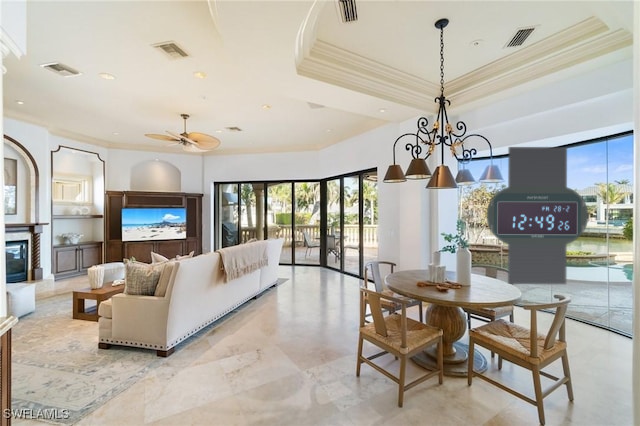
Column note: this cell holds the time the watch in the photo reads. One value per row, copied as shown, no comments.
12:49:26
